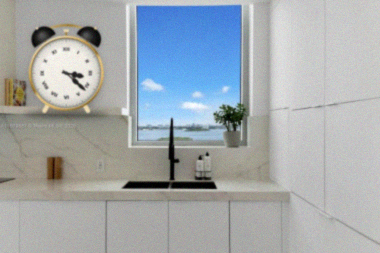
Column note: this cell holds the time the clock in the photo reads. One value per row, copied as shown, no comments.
3:22
